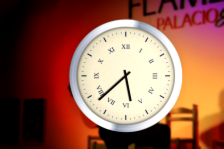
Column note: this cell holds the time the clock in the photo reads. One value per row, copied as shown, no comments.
5:38
